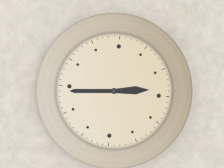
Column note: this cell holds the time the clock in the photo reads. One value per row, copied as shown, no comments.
2:44
